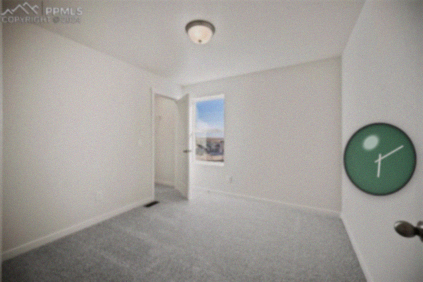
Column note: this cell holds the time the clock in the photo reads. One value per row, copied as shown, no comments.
6:10
